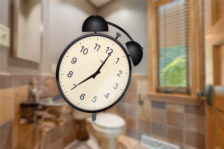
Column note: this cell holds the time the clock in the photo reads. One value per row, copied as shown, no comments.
7:01
